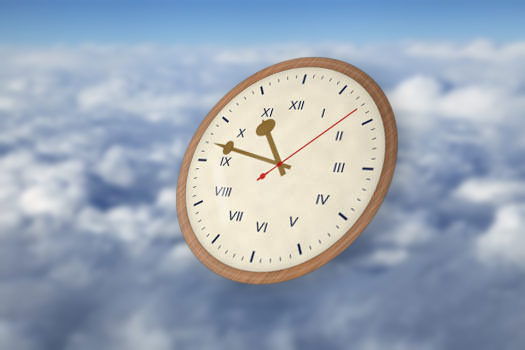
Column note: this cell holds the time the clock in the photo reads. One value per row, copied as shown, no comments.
10:47:08
